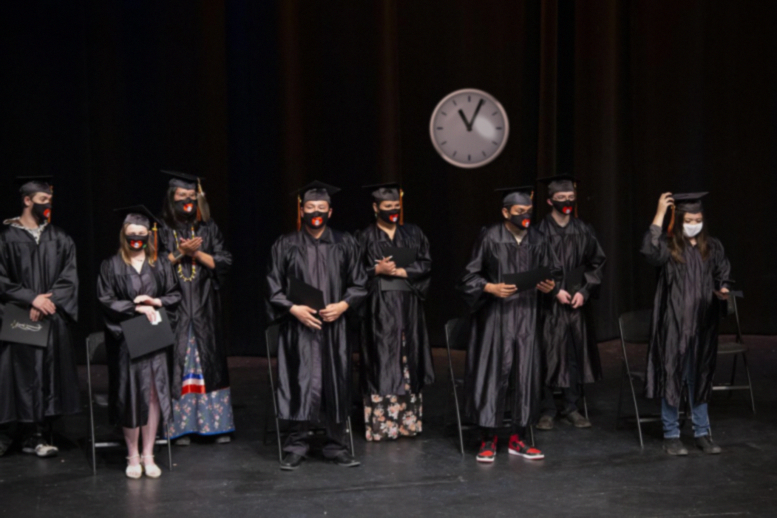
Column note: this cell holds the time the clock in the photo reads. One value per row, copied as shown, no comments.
11:04
